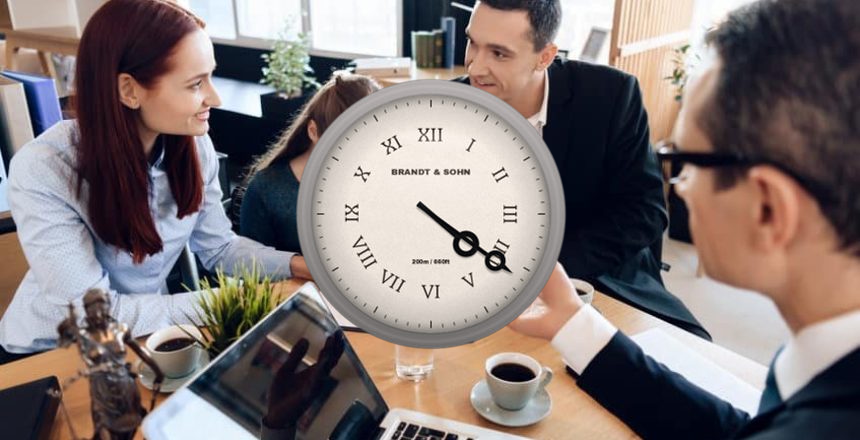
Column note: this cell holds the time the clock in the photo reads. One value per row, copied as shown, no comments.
4:21
